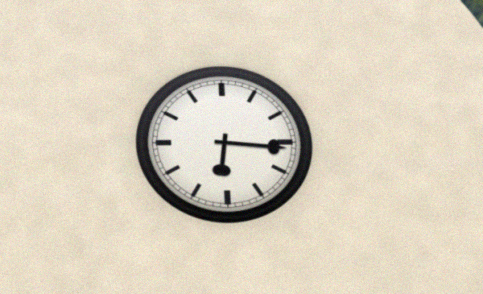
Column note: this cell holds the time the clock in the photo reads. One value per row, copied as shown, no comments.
6:16
